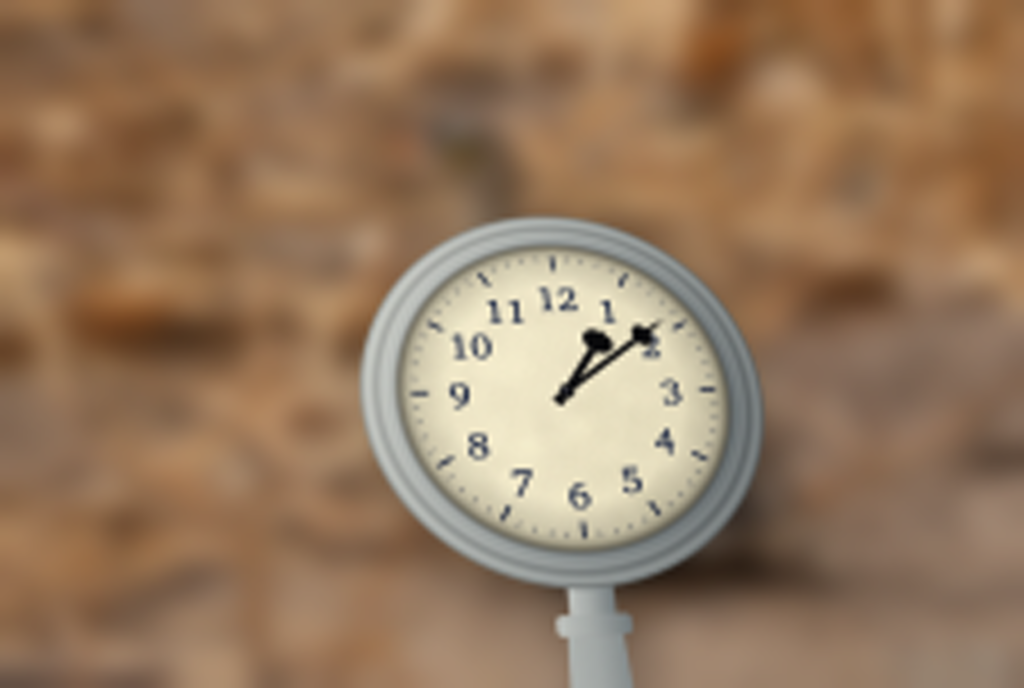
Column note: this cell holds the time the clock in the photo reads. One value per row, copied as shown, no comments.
1:09
